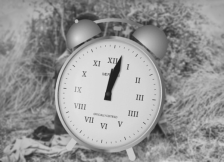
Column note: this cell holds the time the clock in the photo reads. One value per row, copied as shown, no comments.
12:02
